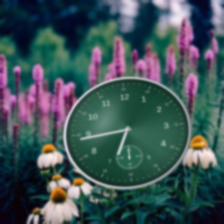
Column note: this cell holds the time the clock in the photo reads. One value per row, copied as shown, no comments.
6:44
